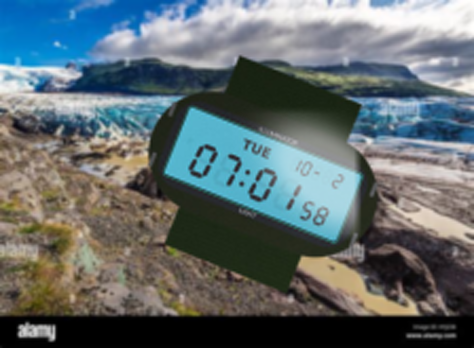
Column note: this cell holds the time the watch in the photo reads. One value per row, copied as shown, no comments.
7:01:58
